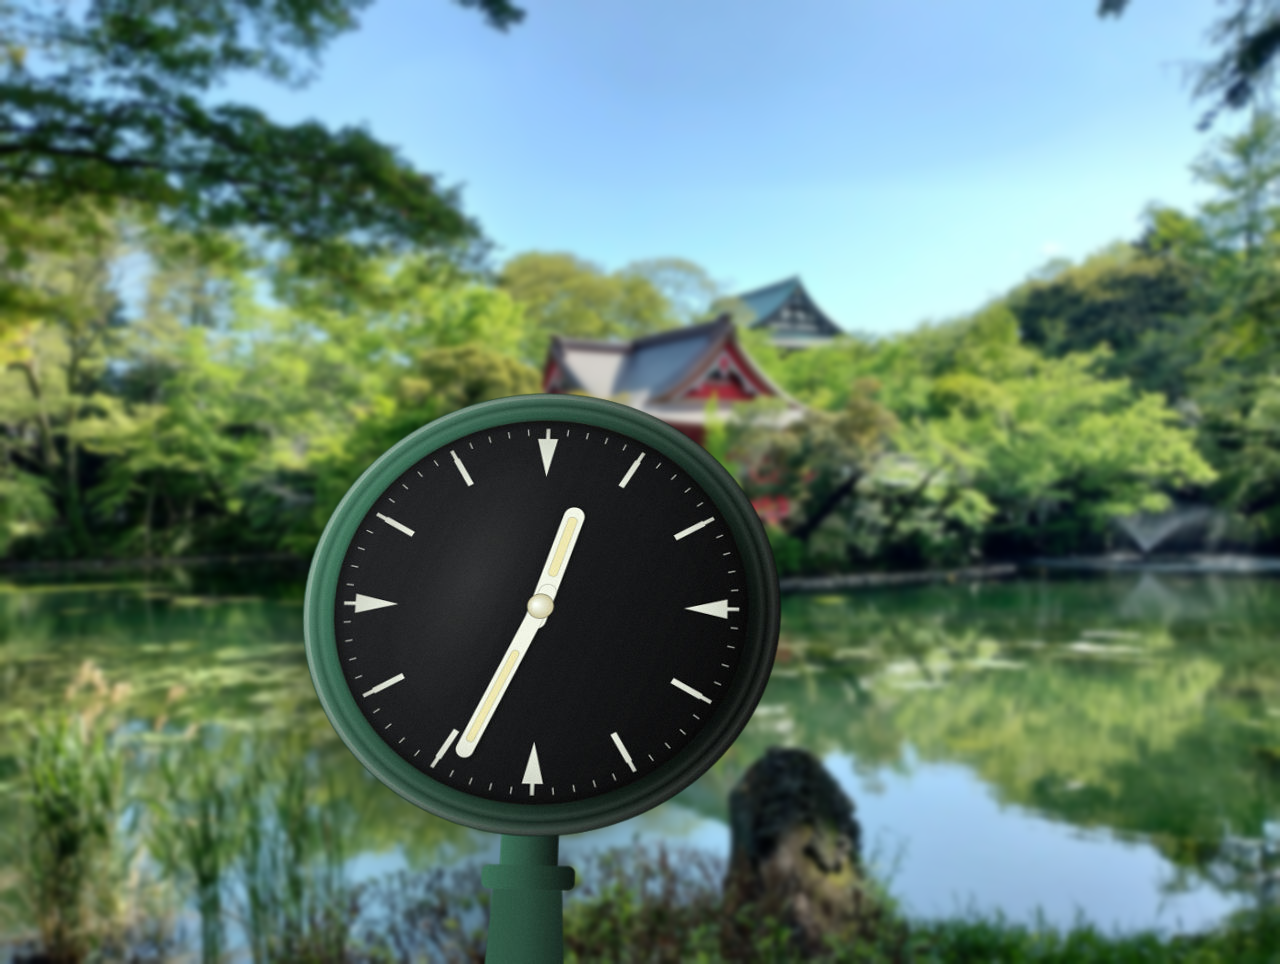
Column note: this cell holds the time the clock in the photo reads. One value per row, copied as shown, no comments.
12:34
